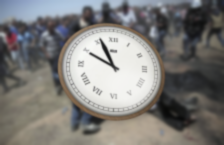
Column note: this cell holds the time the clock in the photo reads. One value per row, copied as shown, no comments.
9:56
